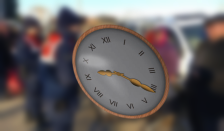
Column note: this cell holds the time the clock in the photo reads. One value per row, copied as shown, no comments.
9:21
